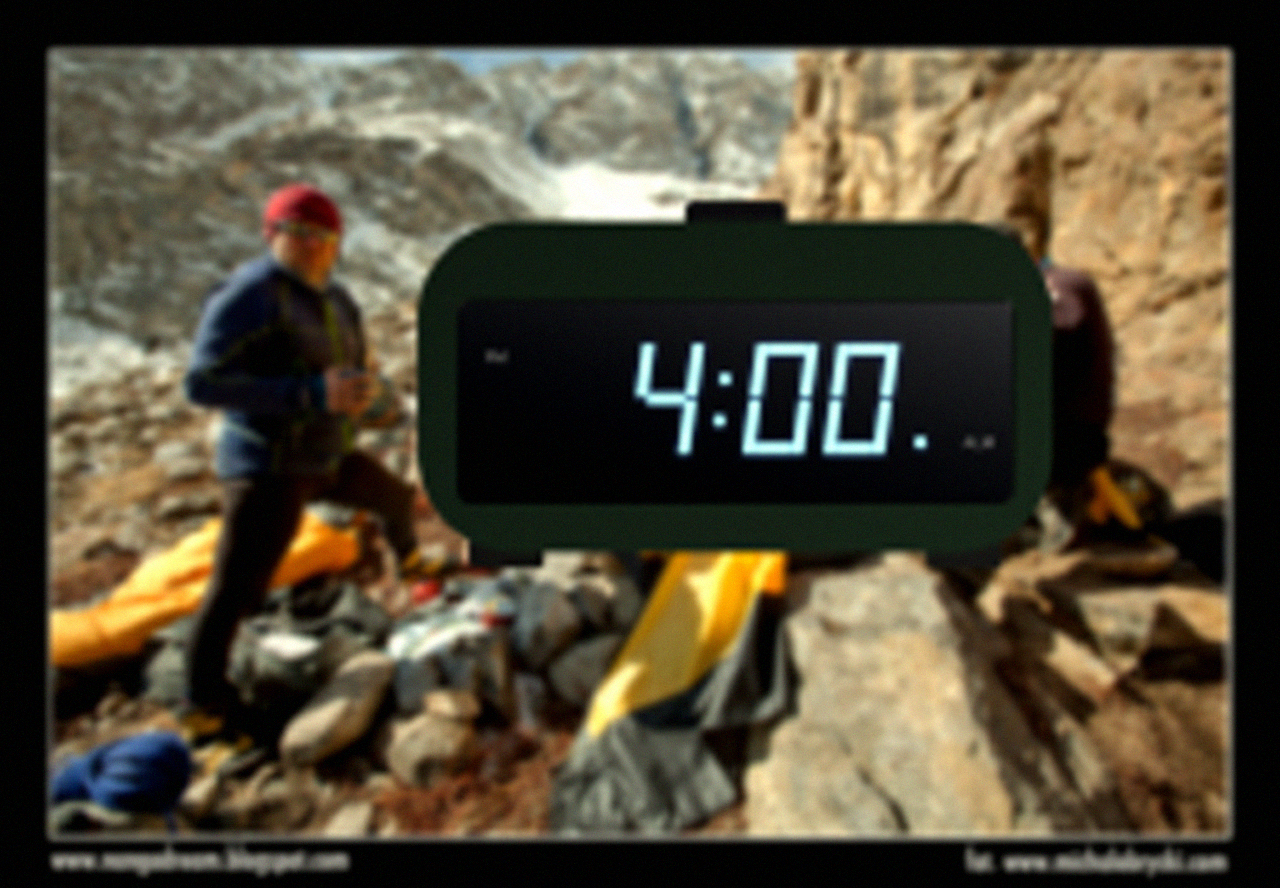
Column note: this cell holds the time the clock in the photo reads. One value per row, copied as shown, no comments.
4:00
